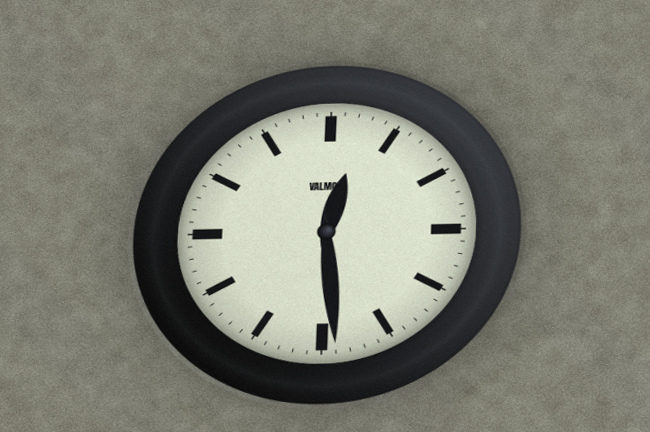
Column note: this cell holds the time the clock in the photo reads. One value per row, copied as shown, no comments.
12:29
